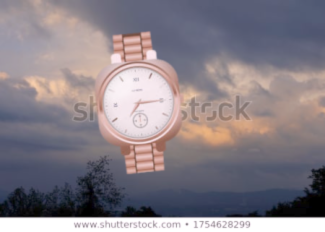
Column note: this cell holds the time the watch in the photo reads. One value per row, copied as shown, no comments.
7:15
